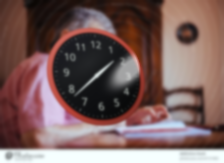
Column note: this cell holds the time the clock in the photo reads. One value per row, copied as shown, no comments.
1:38
